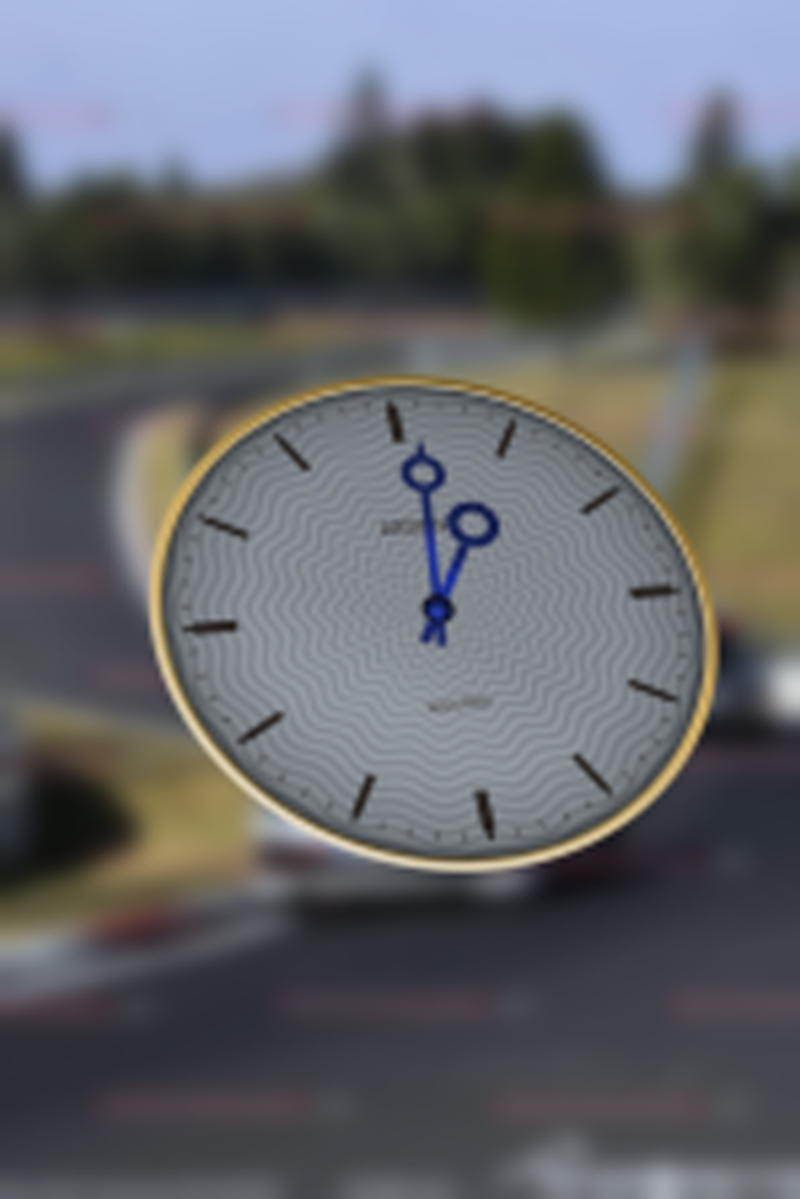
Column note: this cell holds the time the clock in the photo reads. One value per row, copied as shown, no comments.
1:01
